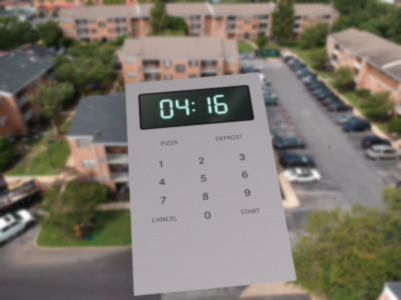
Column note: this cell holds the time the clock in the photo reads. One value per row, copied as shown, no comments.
4:16
